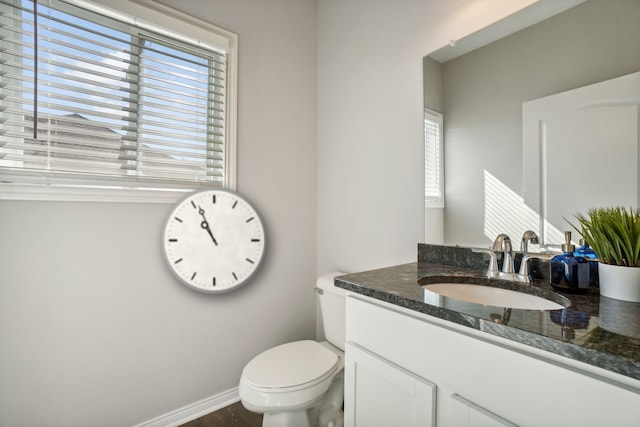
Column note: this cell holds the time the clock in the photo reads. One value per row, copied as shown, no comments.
10:56
